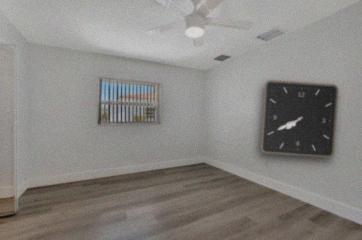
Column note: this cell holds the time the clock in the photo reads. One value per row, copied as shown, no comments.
7:40
